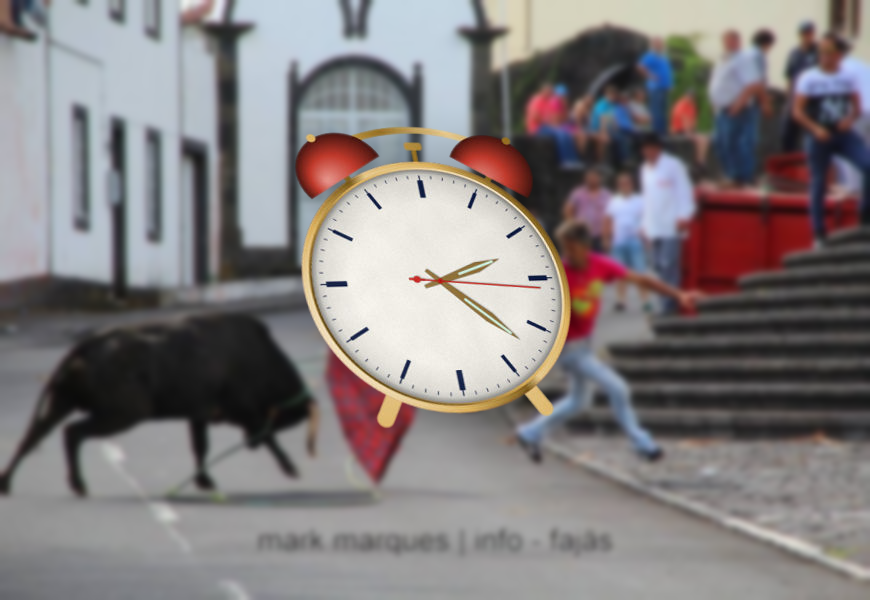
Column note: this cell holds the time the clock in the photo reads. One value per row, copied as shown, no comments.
2:22:16
